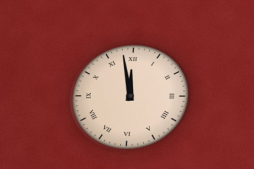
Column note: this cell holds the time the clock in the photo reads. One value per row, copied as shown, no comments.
11:58
